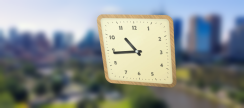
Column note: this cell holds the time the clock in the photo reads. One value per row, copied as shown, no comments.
10:44
